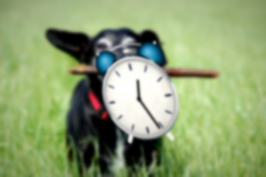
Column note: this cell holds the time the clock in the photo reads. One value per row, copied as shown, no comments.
12:26
